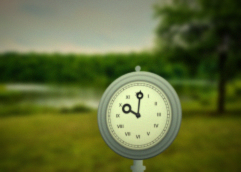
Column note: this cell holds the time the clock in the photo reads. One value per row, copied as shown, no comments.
10:01
